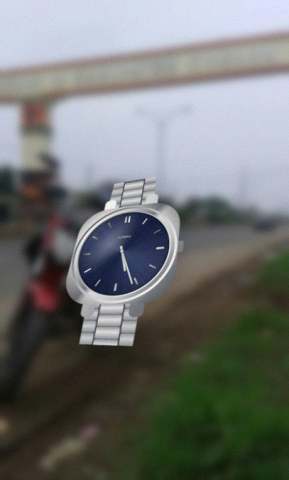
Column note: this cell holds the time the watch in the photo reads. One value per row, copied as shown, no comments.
5:26
